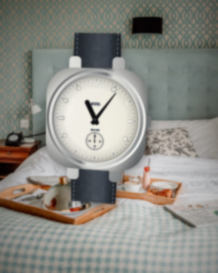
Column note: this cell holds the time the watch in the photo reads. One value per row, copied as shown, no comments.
11:06
